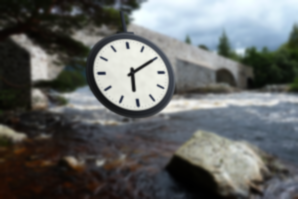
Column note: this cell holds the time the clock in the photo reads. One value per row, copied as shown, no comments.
6:10
